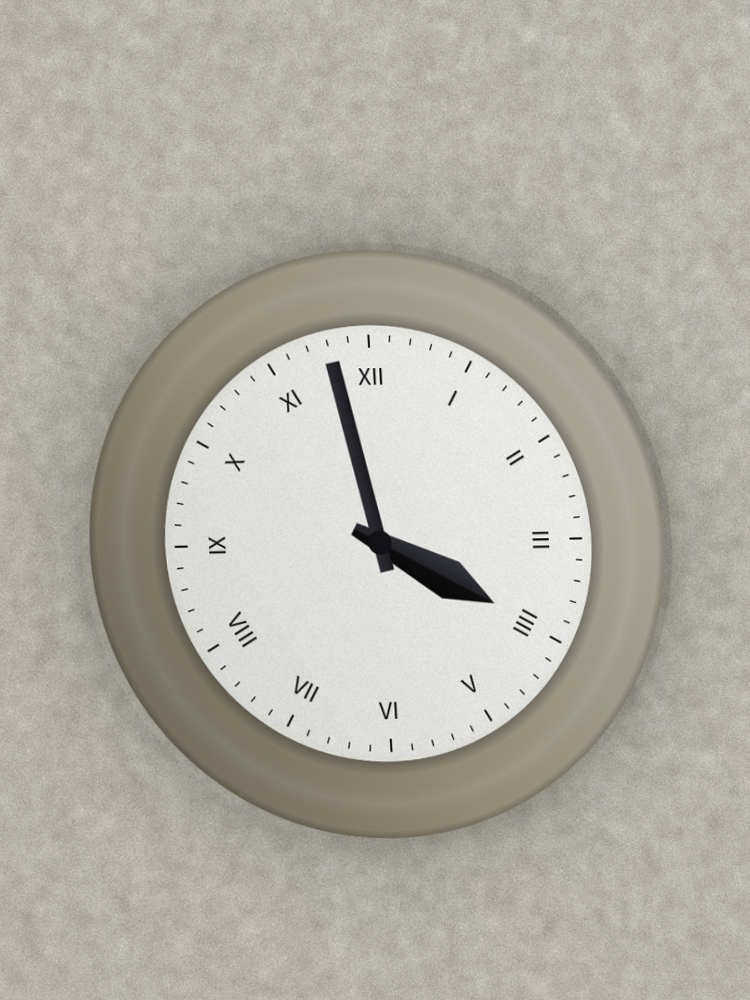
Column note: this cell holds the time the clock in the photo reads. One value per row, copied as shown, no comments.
3:58
